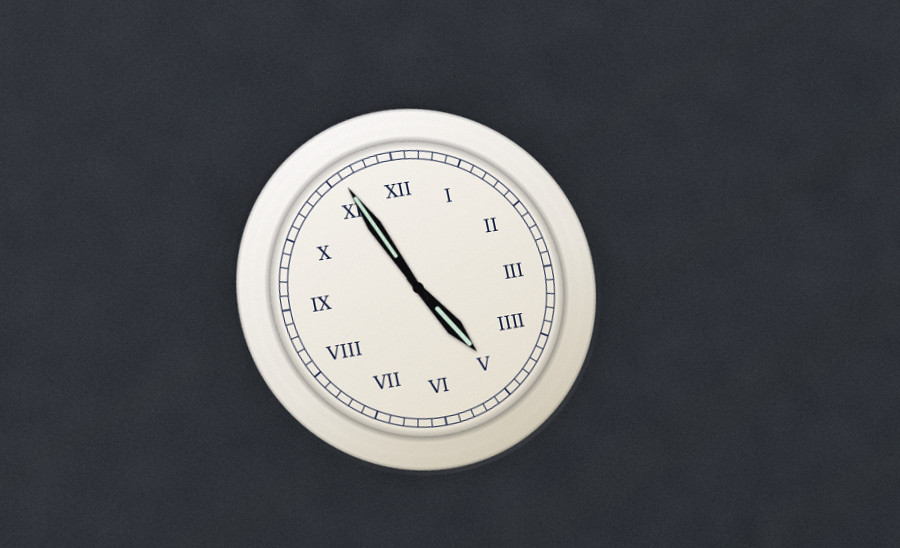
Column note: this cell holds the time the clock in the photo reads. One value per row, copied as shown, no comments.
4:56
